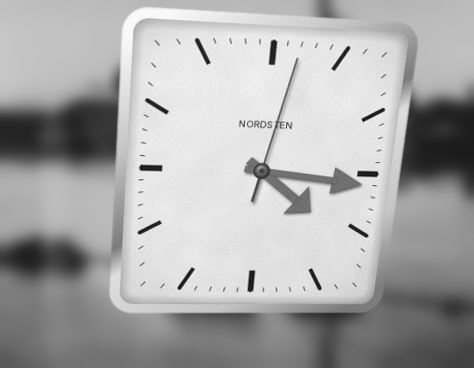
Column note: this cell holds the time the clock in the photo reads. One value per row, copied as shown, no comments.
4:16:02
